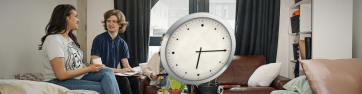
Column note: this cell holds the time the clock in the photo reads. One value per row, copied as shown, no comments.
6:15
